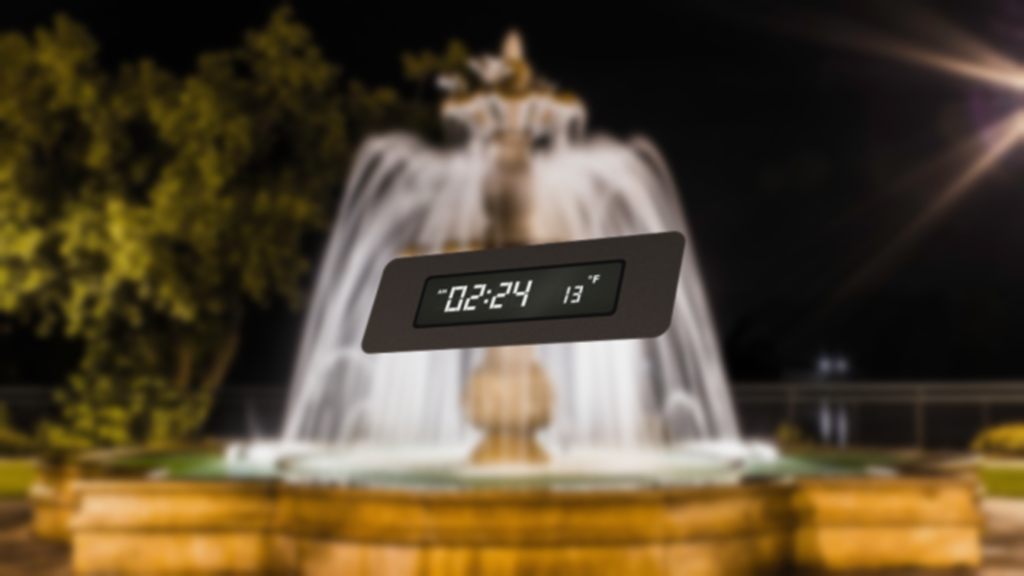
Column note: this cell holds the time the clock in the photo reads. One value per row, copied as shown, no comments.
2:24
